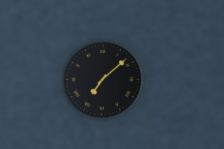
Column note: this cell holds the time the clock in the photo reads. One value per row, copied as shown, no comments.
7:08
